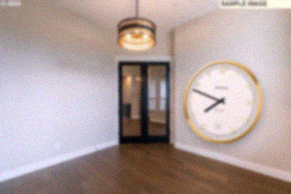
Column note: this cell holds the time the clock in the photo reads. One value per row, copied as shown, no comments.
7:48
